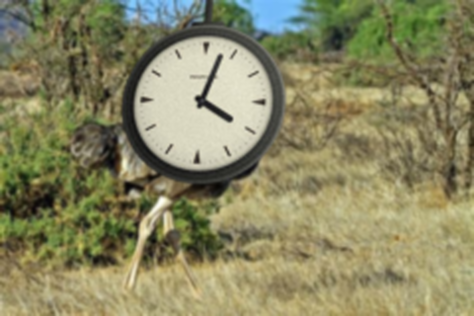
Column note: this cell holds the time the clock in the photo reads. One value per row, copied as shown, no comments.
4:03
